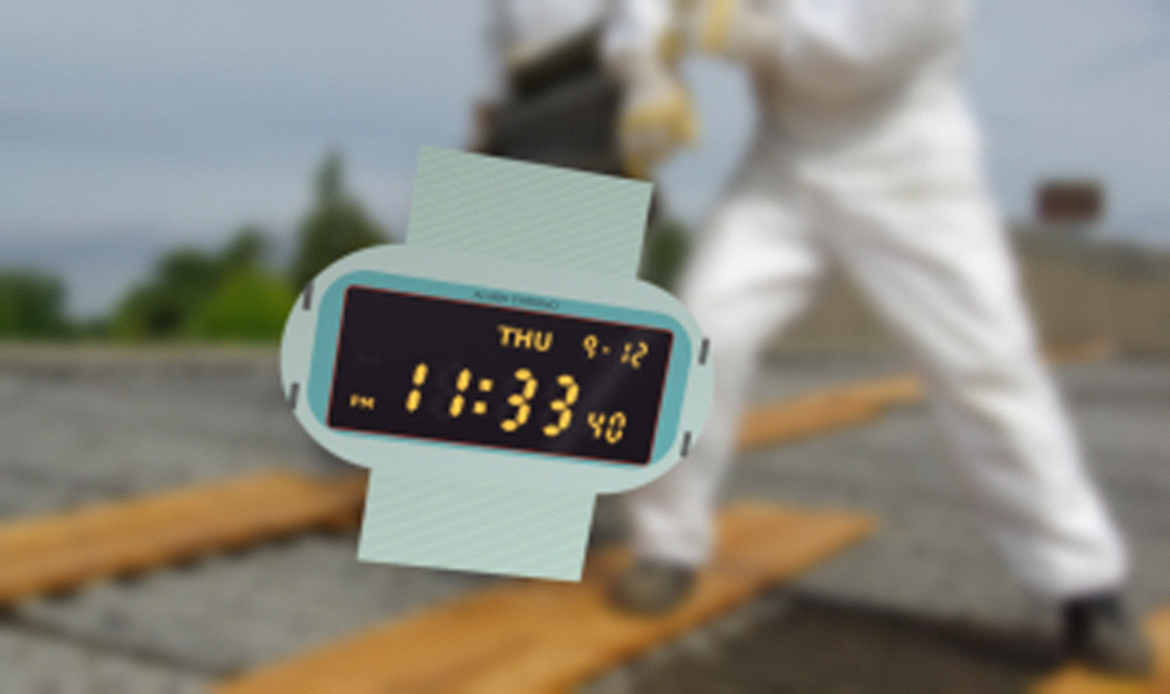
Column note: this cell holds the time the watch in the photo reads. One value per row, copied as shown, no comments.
11:33:40
